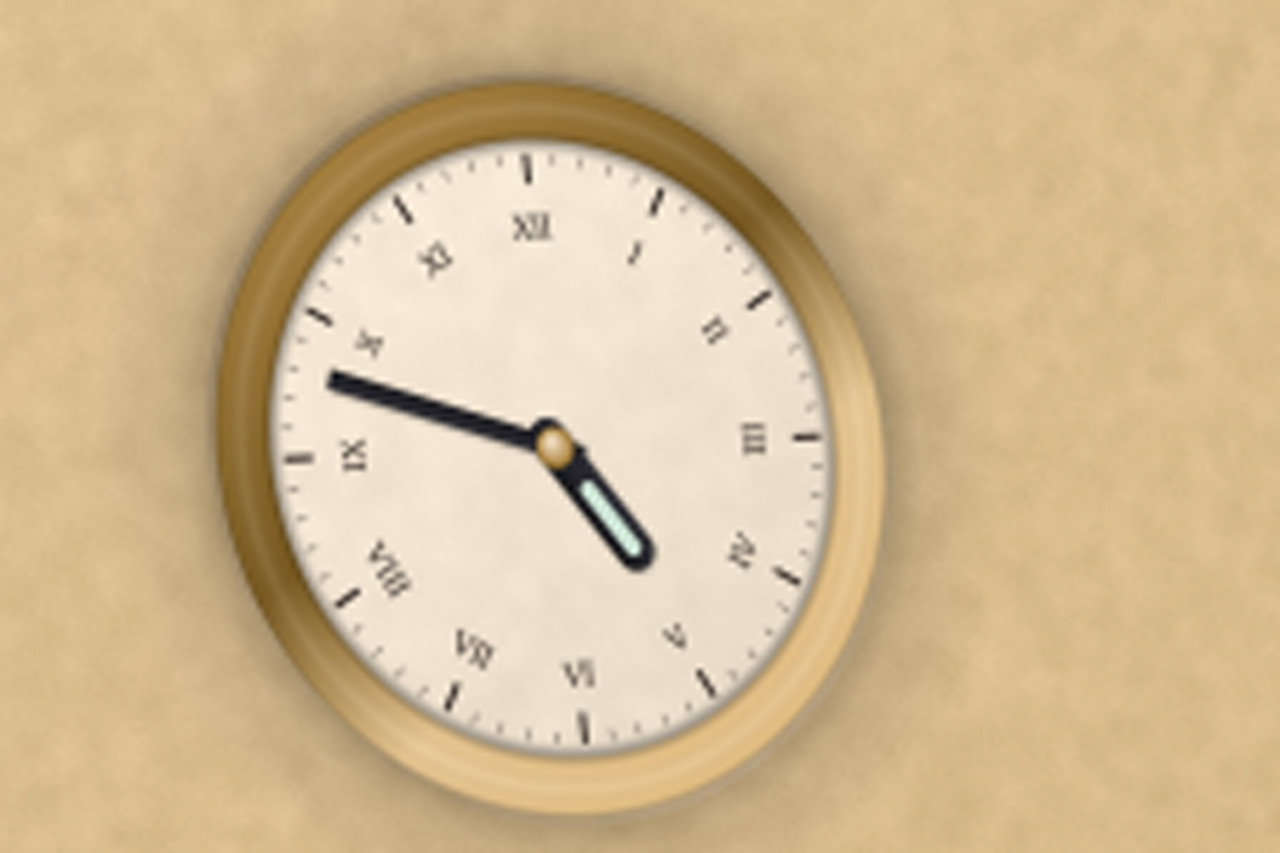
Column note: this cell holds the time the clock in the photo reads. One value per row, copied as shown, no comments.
4:48
